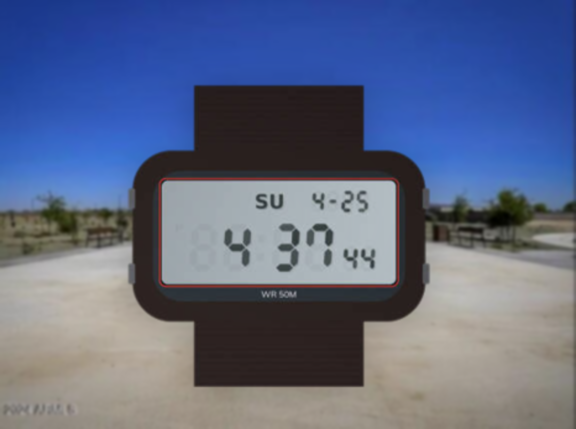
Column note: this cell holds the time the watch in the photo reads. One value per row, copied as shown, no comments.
4:37:44
